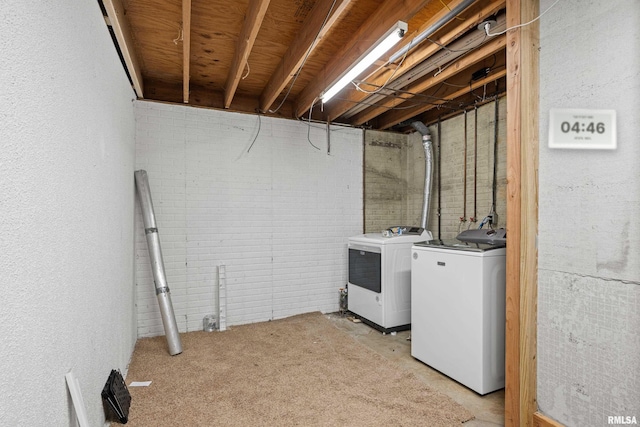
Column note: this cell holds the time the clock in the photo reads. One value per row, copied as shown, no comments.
4:46
